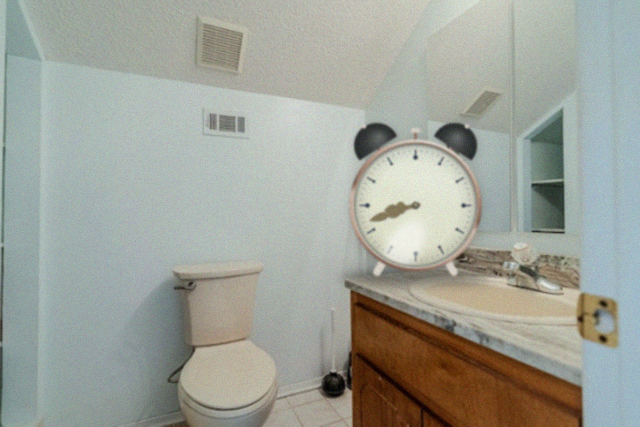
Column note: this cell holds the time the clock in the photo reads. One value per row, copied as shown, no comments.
8:42
